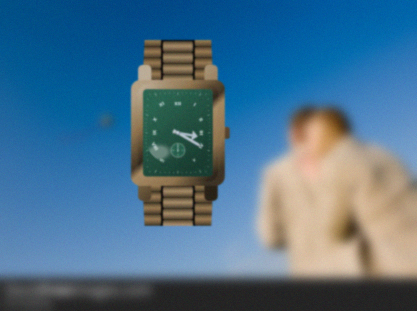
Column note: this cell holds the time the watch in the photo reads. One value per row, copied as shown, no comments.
3:20
